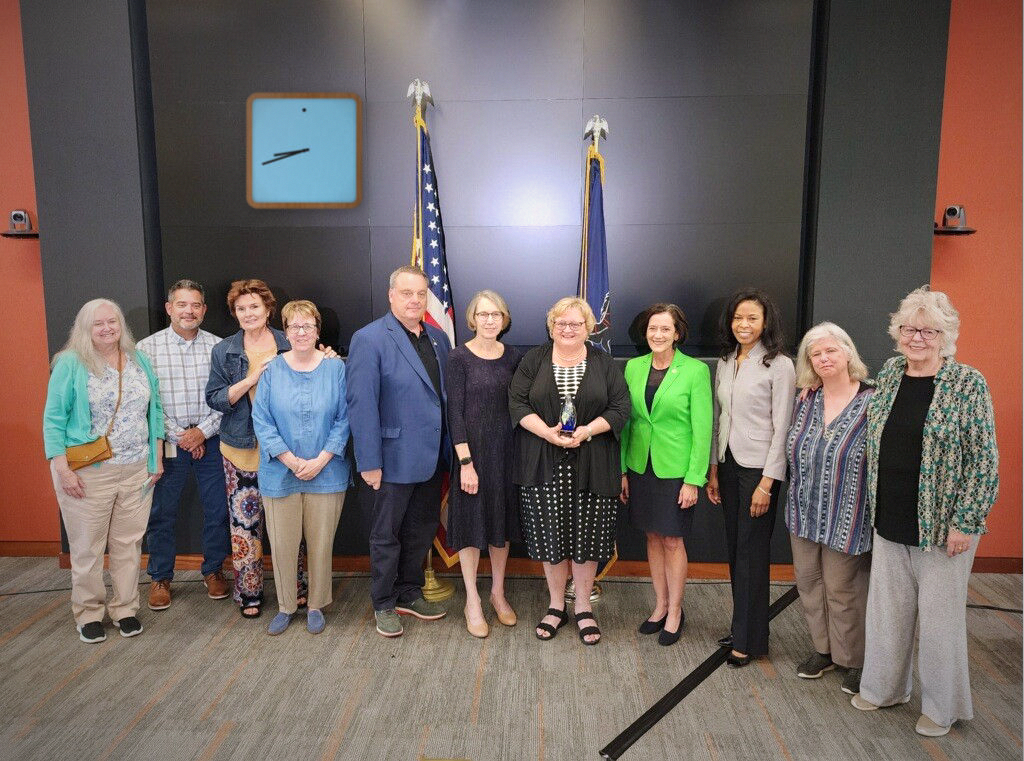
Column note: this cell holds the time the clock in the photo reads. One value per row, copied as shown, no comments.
8:42
